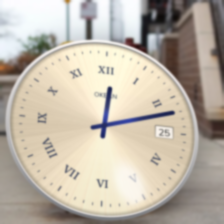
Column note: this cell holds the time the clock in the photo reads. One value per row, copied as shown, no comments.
12:12
